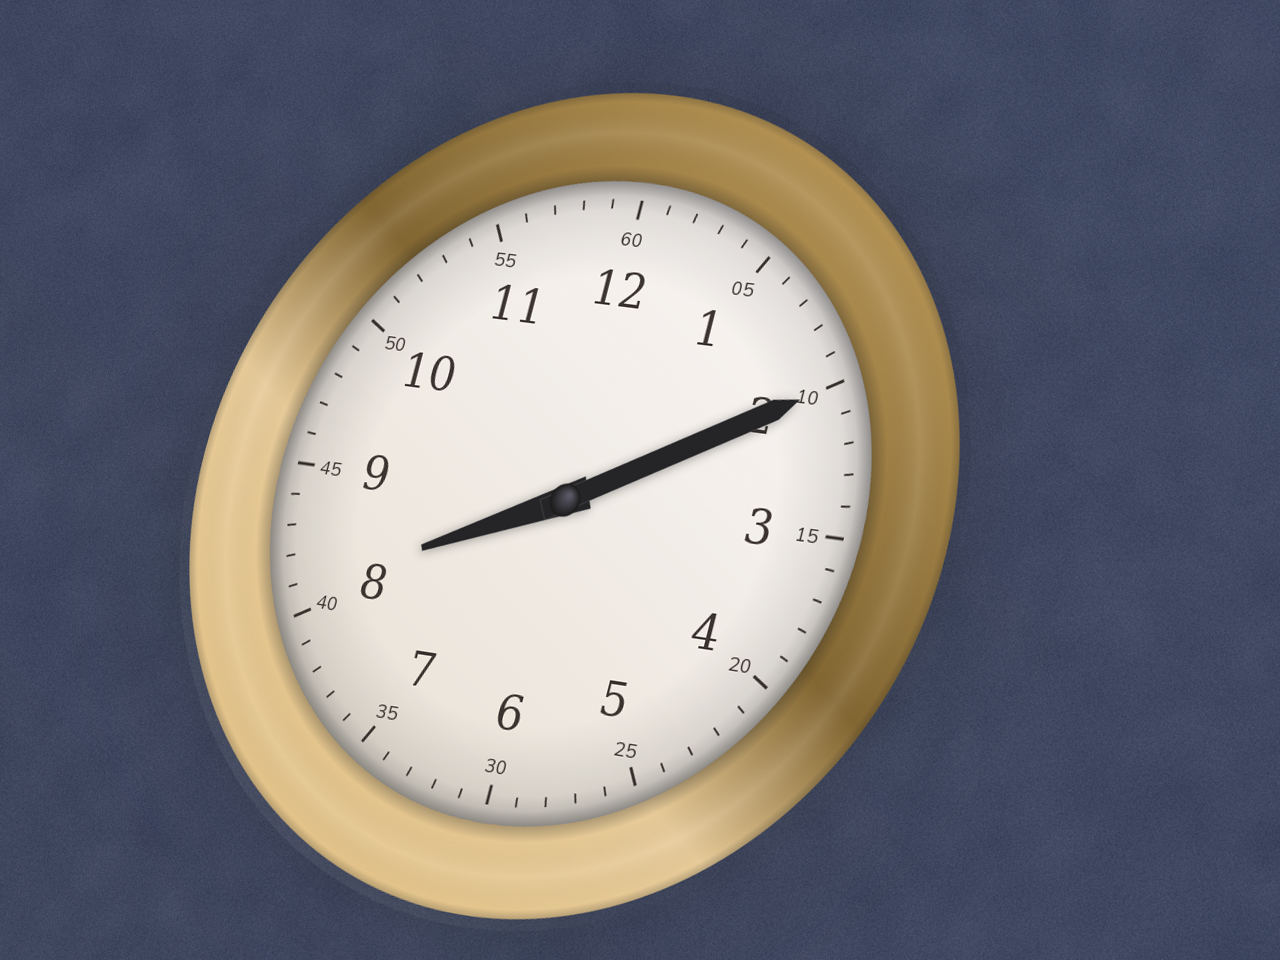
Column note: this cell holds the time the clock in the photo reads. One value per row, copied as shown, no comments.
8:10
